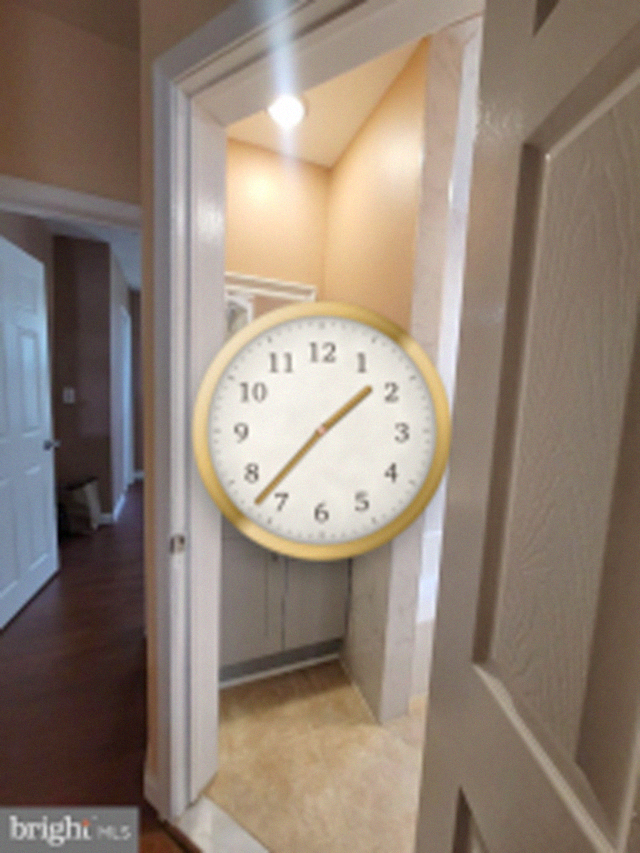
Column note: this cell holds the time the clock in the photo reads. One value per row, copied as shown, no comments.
1:37
